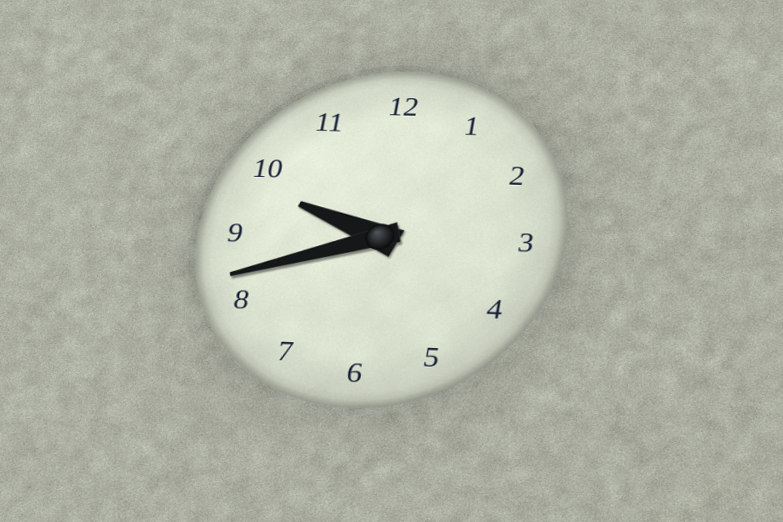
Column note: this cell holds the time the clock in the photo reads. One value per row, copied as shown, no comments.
9:42
